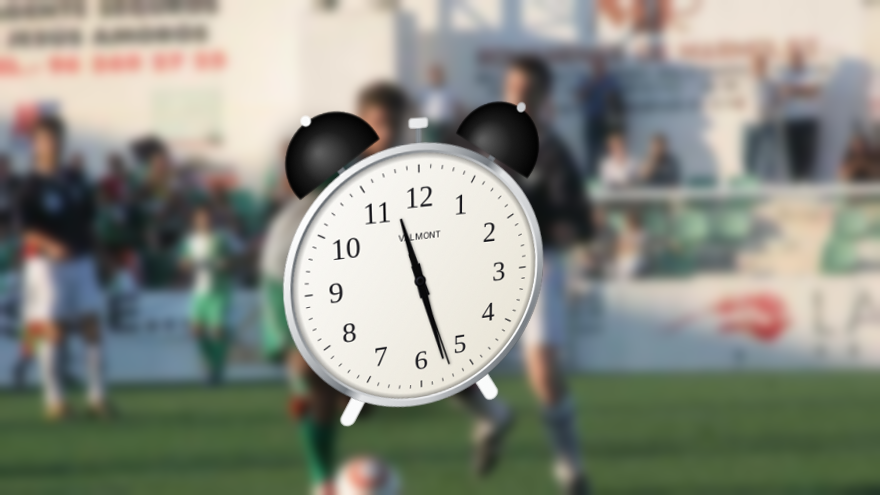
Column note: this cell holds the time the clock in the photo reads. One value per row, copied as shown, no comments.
11:27:27
